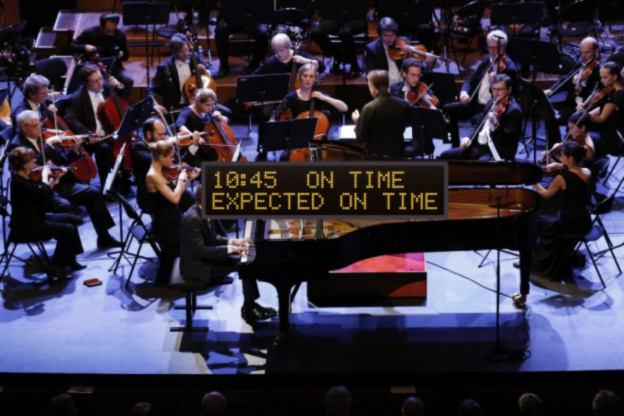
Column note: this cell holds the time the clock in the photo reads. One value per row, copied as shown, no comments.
10:45
